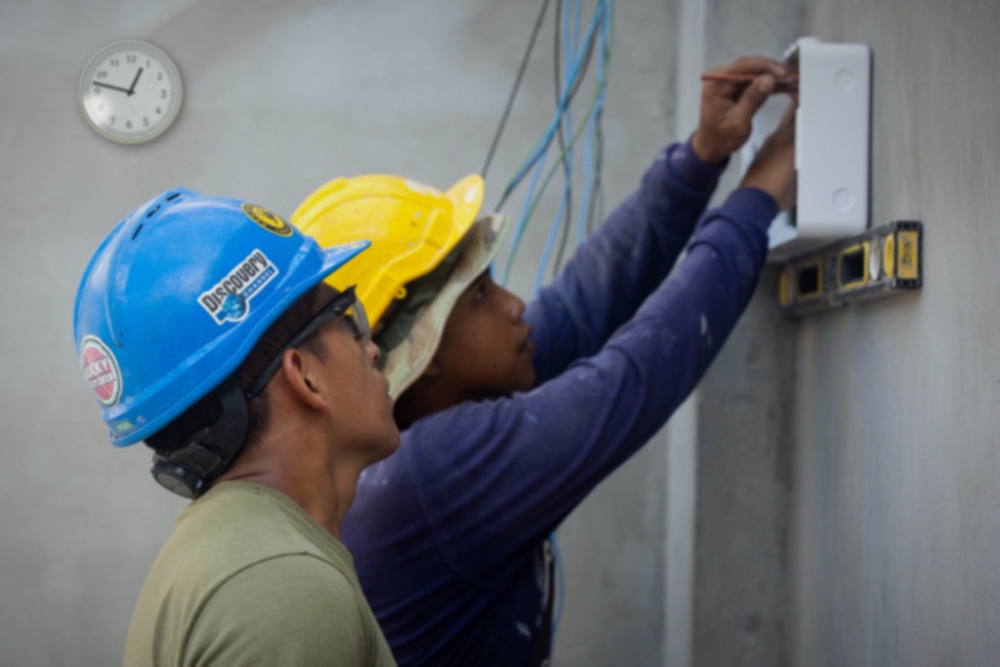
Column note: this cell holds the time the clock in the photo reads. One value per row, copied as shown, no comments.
12:47
